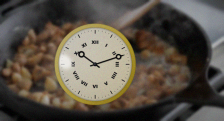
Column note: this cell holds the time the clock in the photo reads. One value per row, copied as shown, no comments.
10:12
